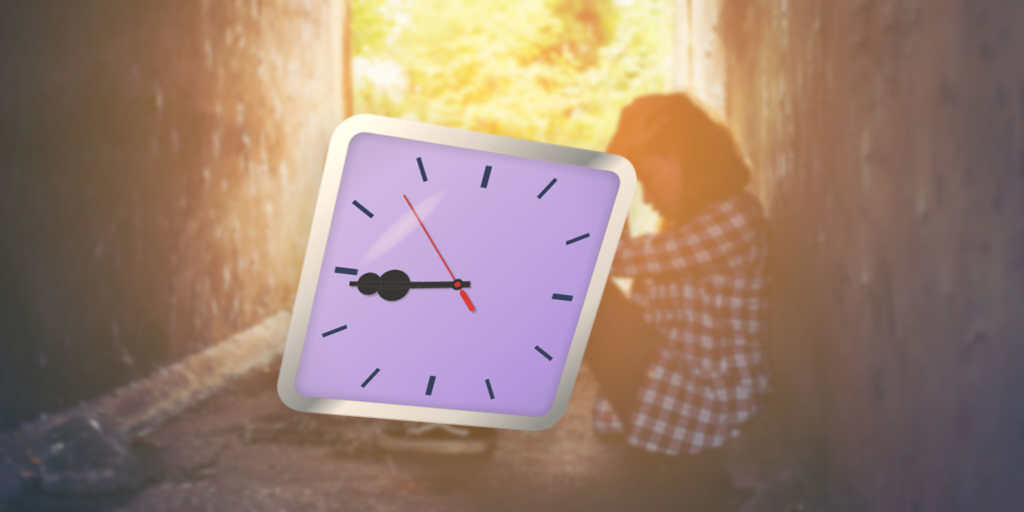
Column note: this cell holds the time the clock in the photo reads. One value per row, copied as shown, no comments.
8:43:53
